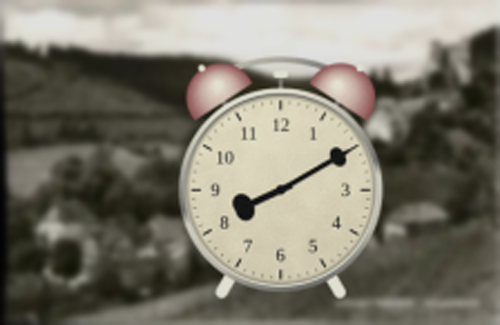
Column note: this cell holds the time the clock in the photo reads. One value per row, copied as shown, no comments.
8:10
